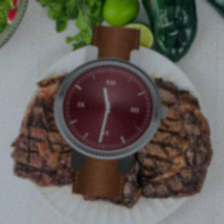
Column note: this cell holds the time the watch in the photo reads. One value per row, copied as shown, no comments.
11:31
